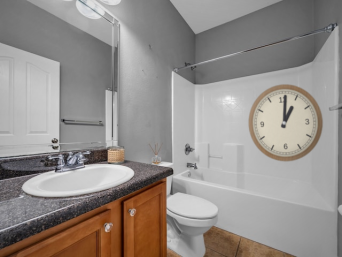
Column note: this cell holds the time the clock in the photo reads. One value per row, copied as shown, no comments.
1:01
